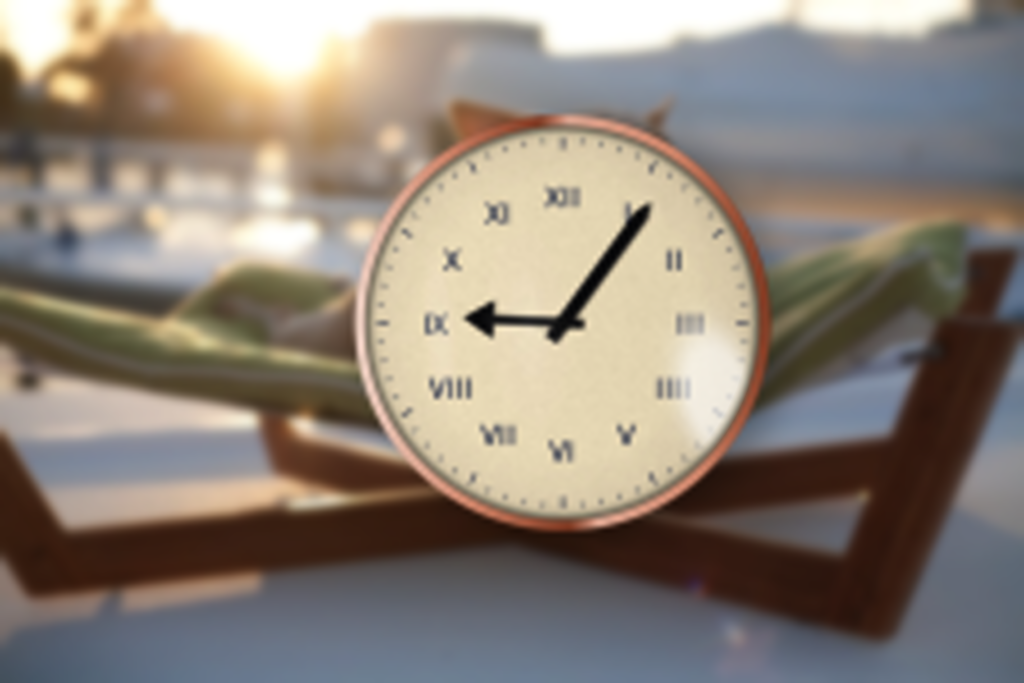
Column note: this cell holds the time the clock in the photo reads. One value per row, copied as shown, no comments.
9:06
